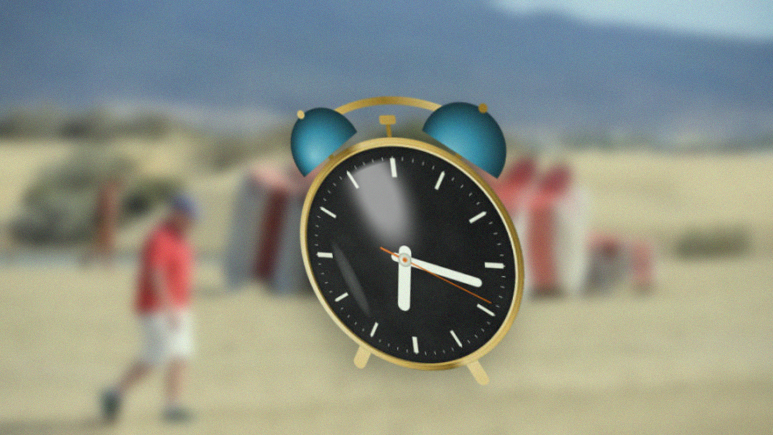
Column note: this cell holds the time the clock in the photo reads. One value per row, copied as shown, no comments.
6:17:19
